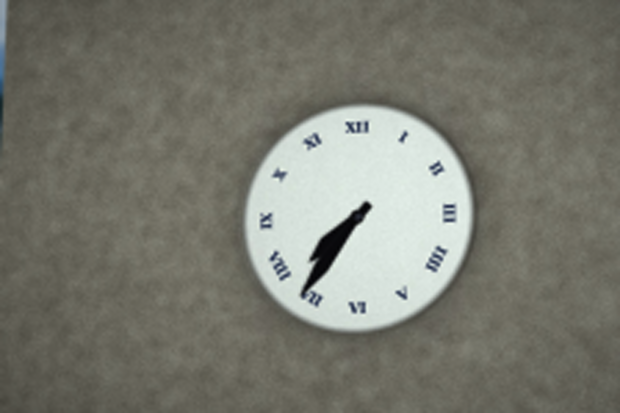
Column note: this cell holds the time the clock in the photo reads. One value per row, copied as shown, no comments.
7:36
